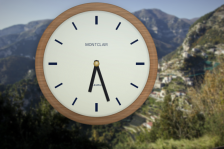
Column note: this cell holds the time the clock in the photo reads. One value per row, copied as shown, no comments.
6:27
